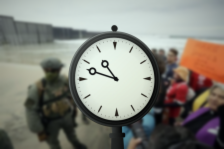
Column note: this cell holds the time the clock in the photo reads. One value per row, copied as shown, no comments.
10:48
